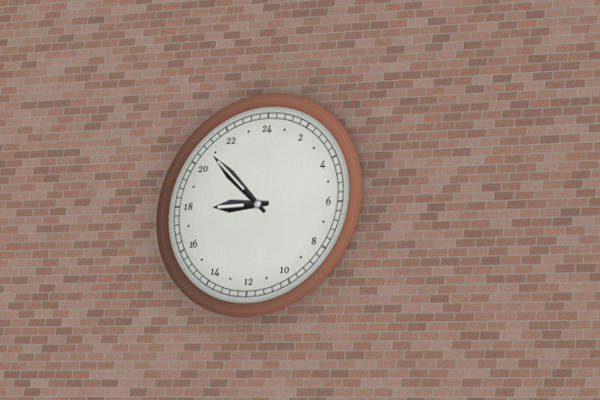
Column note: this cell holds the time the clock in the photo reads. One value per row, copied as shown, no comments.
17:52
